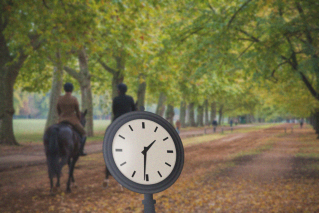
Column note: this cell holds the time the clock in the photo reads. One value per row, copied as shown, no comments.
1:31
